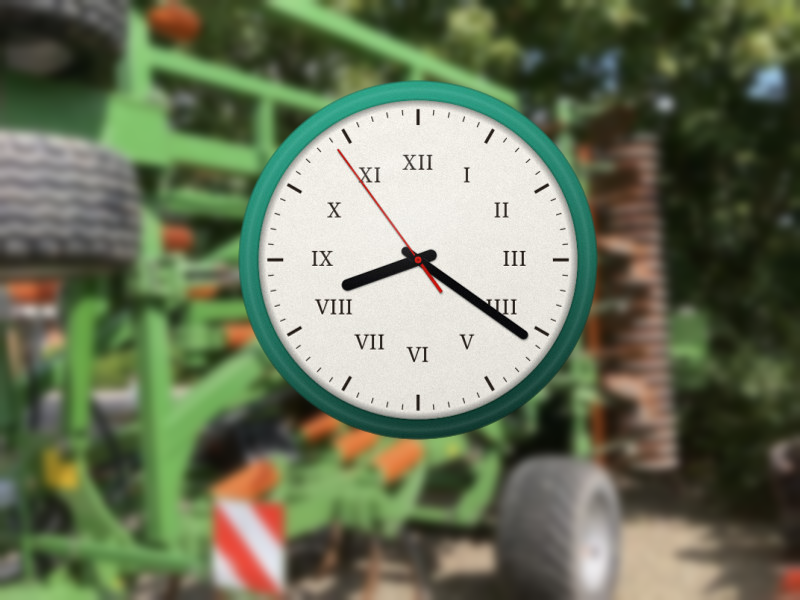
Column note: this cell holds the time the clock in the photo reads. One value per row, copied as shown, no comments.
8:20:54
